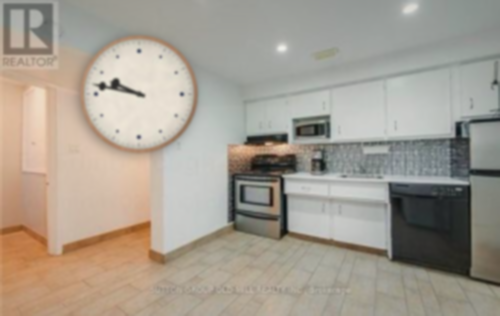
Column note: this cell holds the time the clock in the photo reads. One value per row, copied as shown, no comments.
9:47
